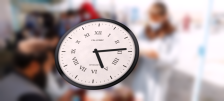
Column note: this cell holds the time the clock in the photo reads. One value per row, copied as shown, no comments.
5:14
